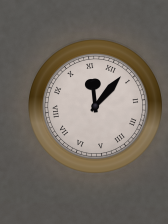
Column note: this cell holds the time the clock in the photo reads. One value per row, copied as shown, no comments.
11:03
